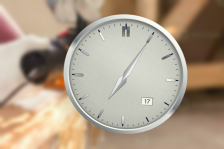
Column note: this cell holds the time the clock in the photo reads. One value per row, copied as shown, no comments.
7:05
